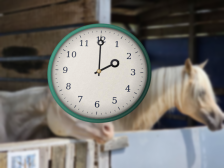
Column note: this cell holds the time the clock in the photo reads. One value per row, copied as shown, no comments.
2:00
